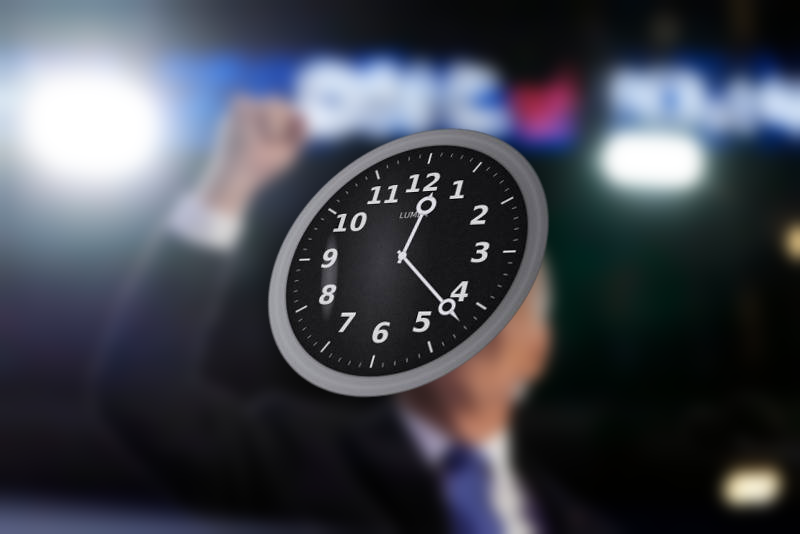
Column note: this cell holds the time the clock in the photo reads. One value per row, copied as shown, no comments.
12:22
